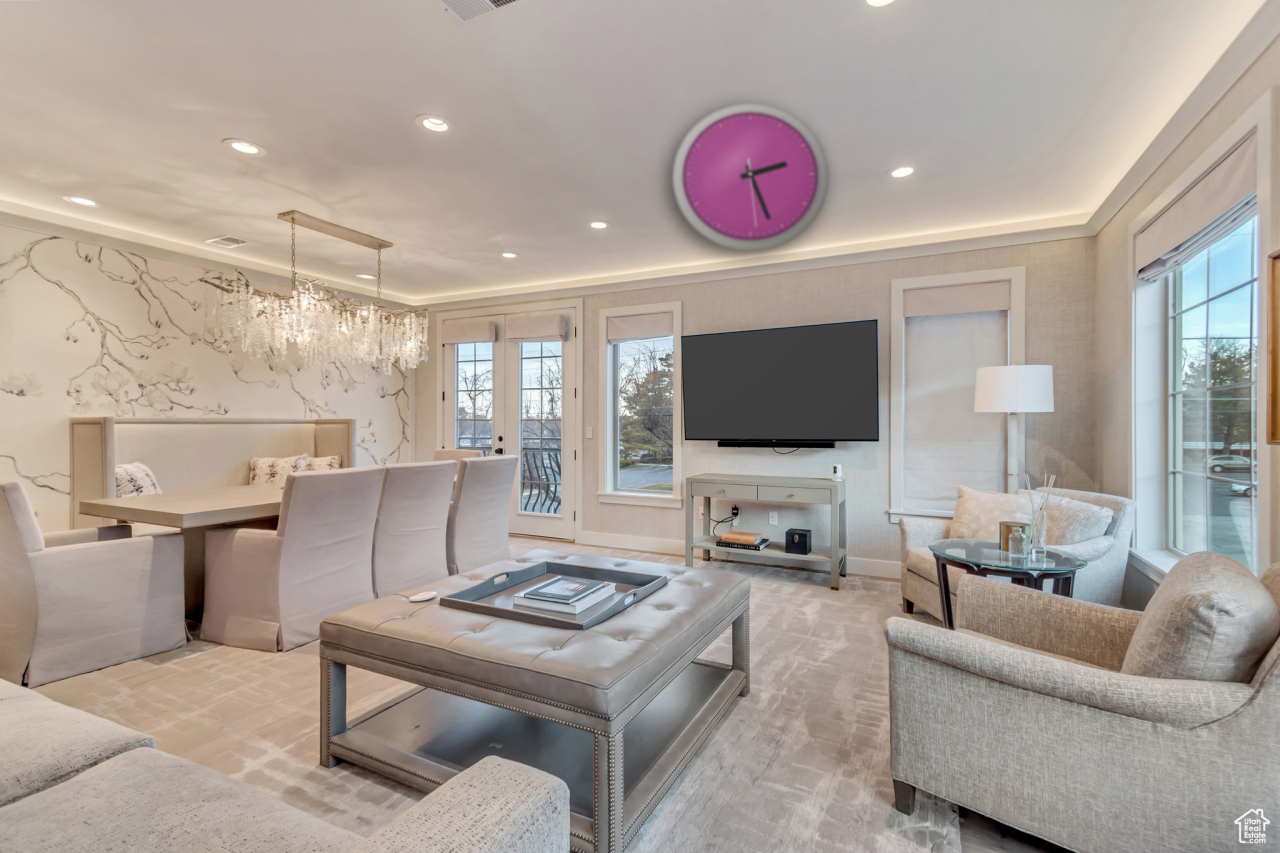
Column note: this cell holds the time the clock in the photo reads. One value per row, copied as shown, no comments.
2:26:29
